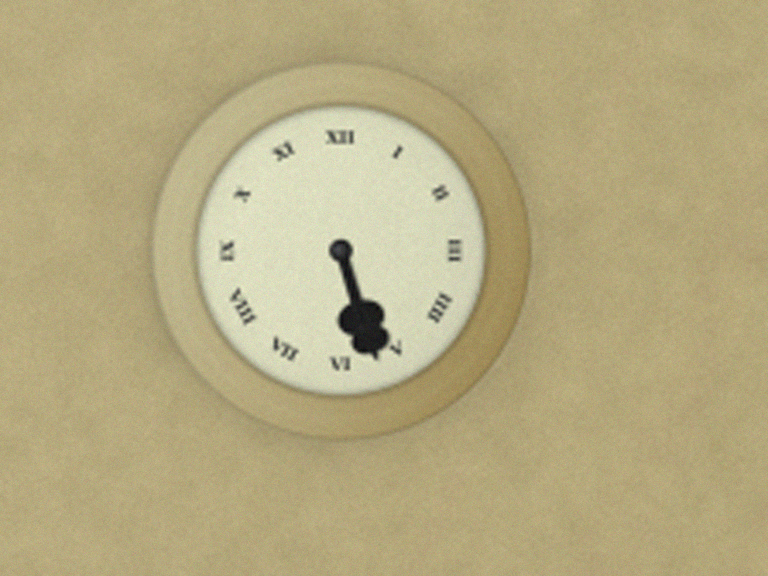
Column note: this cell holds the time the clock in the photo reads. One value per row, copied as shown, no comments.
5:27
